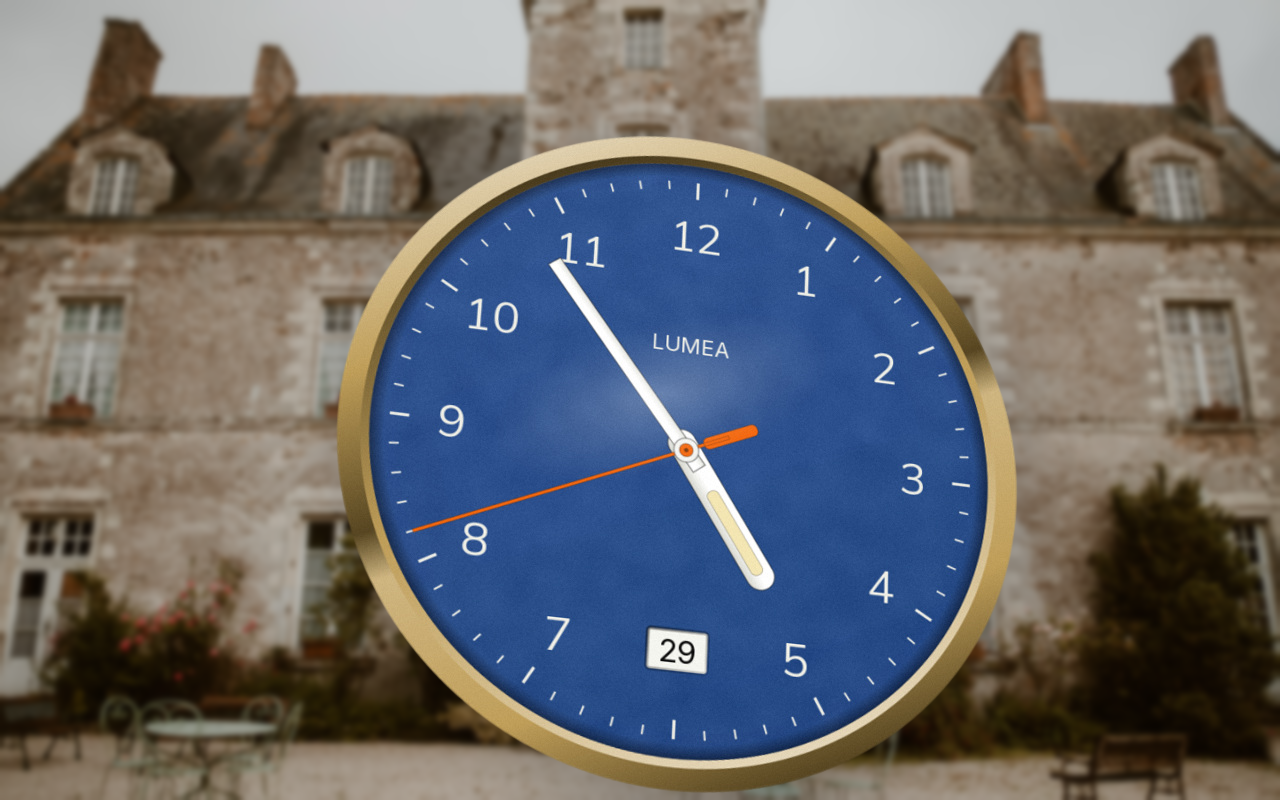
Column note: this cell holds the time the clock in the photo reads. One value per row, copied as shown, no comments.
4:53:41
